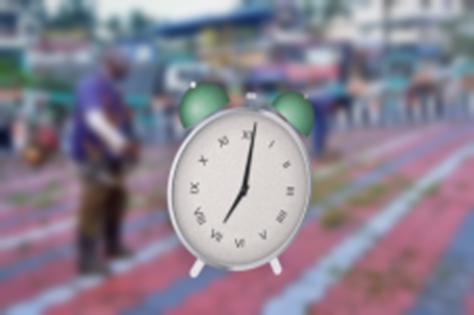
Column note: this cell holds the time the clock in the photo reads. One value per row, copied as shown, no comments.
7:01
